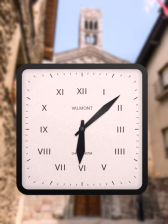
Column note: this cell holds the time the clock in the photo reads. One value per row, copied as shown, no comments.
6:08
